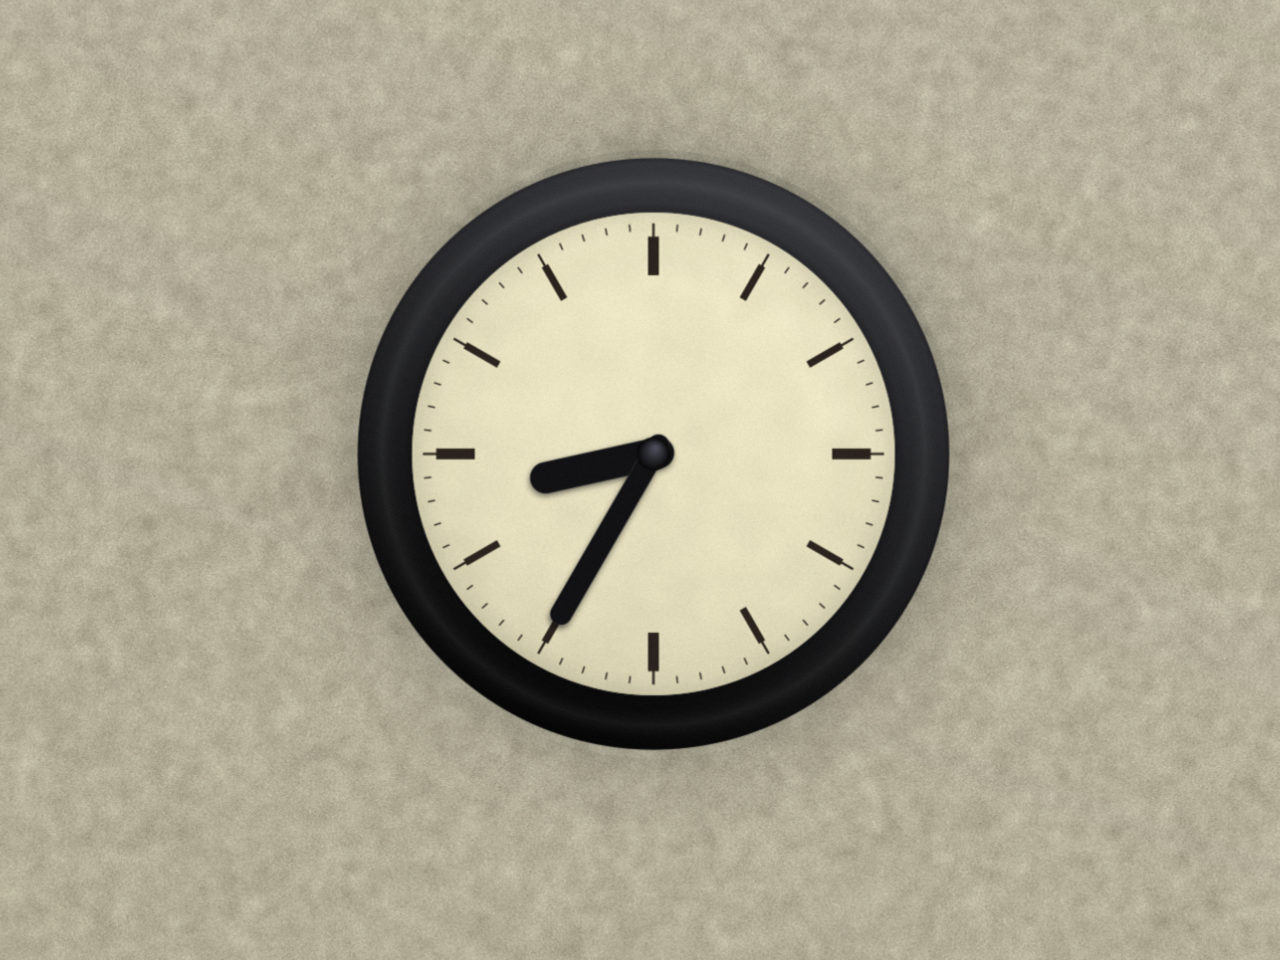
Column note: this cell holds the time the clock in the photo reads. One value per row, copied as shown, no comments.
8:35
